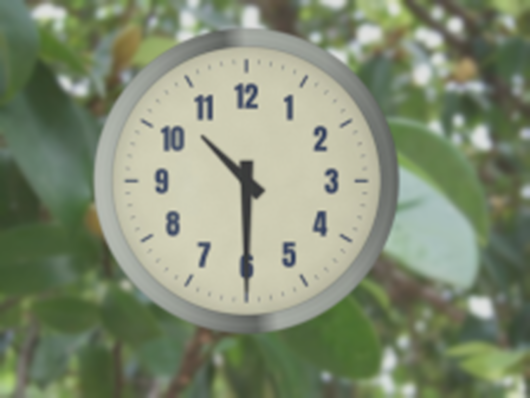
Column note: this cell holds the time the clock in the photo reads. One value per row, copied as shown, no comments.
10:30
